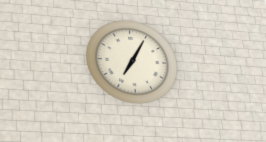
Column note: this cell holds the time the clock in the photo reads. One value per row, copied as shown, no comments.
7:05
